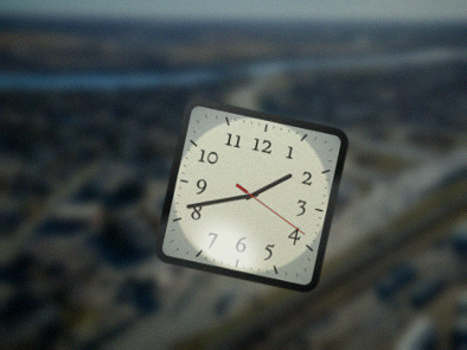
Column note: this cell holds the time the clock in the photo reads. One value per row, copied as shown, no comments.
1:41:19
